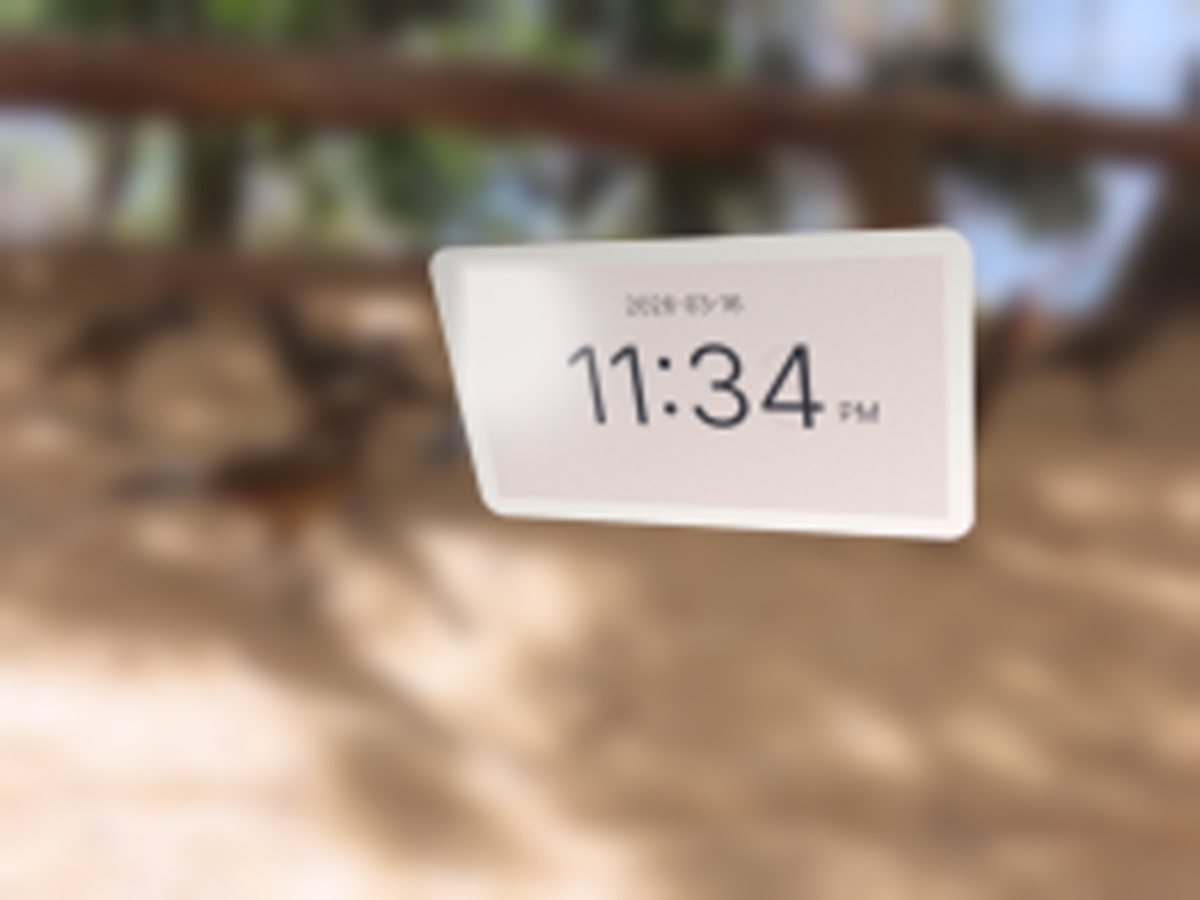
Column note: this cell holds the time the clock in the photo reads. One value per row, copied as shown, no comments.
11:34
